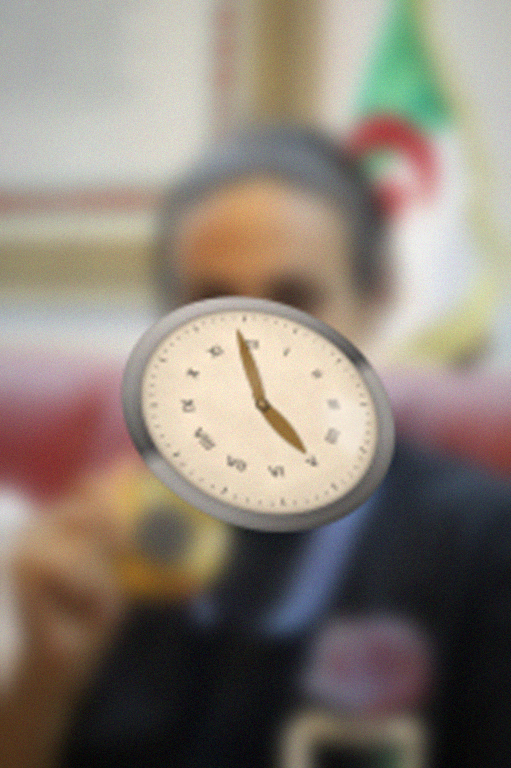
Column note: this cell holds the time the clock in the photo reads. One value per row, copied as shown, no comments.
4:59
